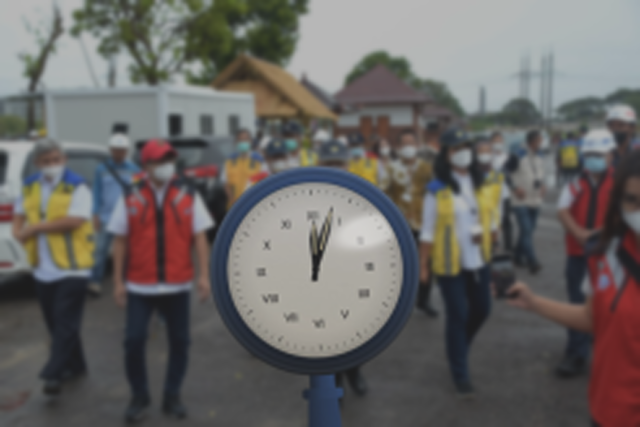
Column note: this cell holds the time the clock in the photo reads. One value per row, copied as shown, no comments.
12:03
